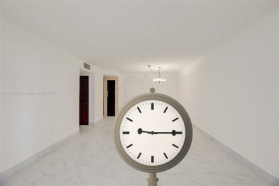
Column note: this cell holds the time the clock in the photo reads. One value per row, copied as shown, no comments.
9:15
